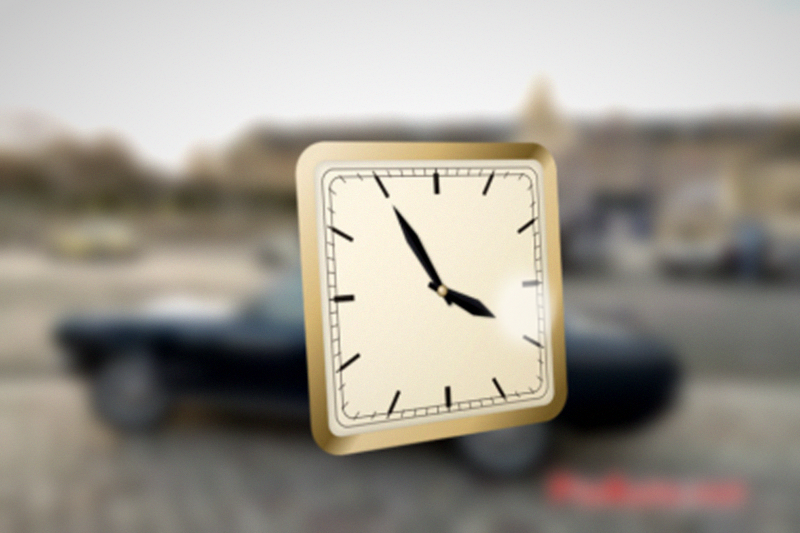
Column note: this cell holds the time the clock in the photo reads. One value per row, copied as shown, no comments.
3:55
